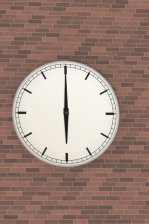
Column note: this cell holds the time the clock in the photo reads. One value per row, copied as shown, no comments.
6:00
